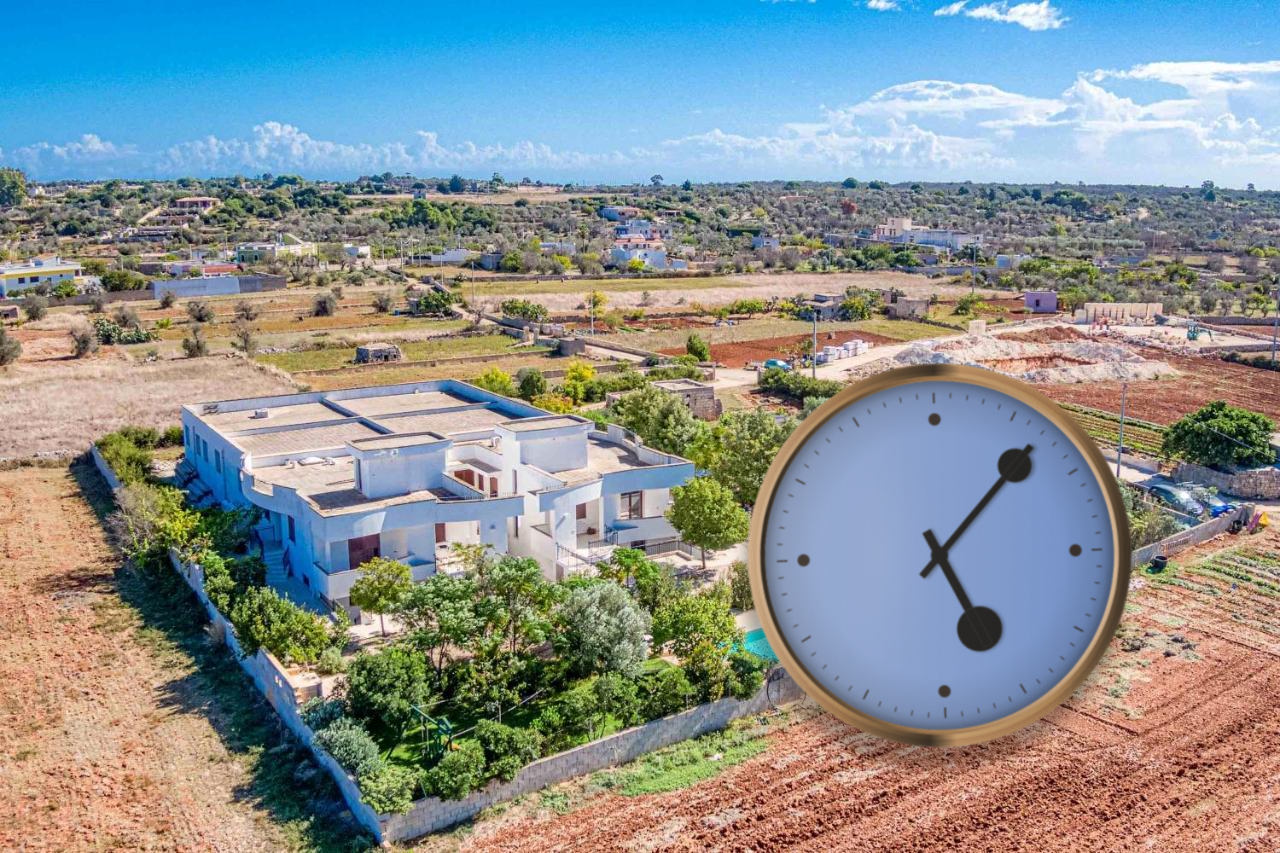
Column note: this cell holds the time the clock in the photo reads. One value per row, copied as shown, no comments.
5:07
